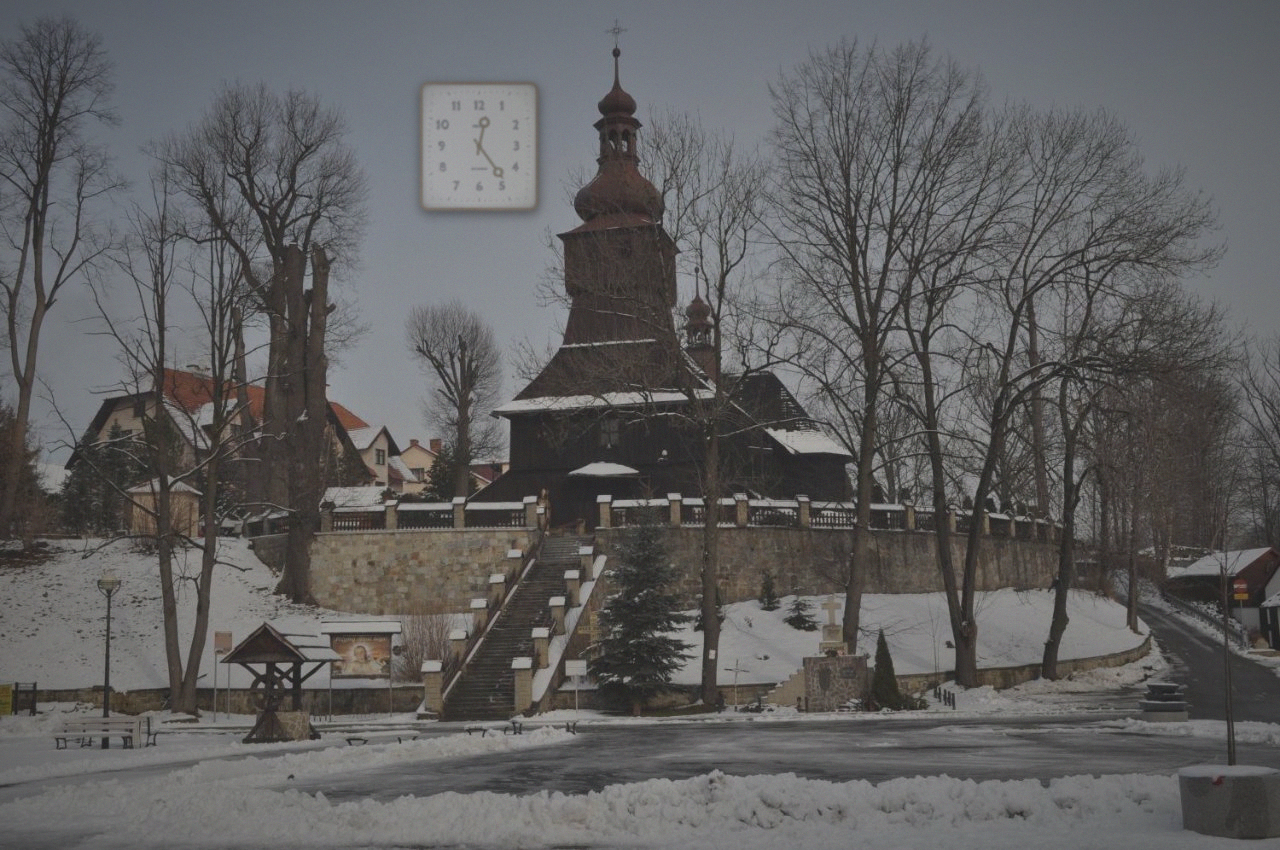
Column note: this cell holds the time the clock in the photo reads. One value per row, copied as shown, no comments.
12:24
